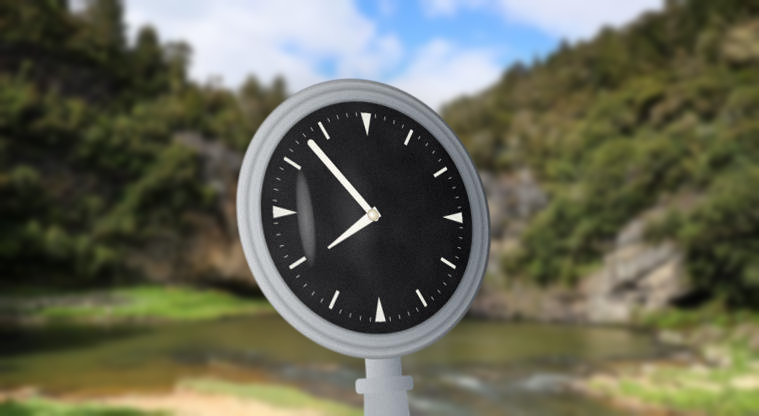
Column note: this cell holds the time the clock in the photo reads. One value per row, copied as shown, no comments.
7:53
